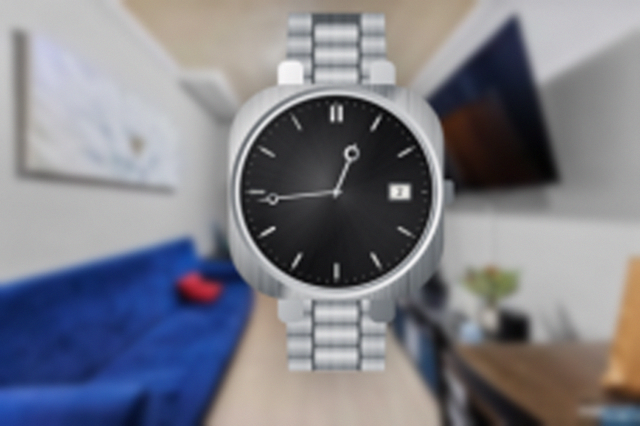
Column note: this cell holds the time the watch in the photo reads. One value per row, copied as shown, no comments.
12:44
